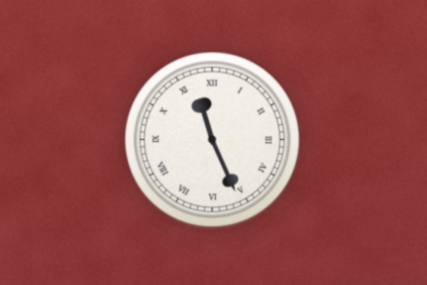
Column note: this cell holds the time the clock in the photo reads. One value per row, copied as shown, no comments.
11:26
